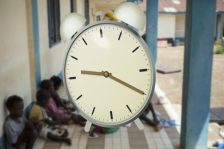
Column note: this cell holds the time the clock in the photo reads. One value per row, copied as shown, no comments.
9:20
